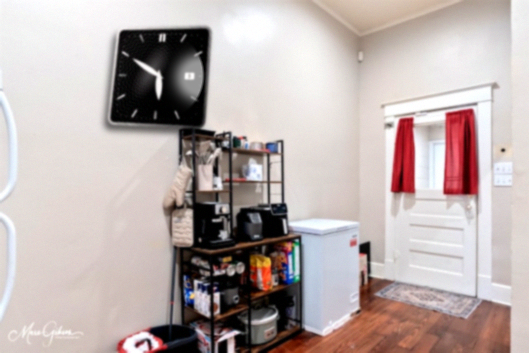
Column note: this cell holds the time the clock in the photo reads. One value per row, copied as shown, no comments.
5:50
